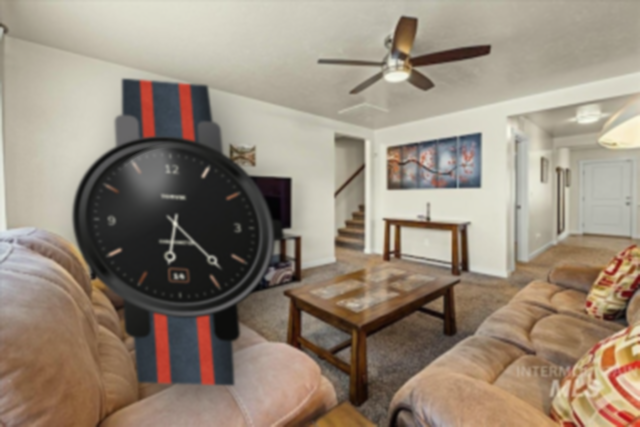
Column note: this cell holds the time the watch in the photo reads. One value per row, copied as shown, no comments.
6:23
